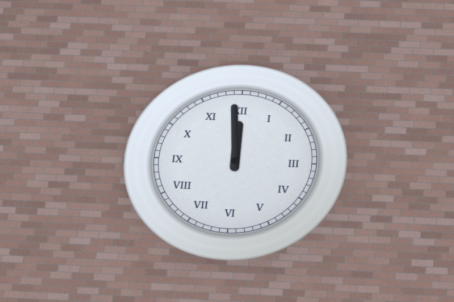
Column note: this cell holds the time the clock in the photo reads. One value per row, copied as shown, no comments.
11:59
